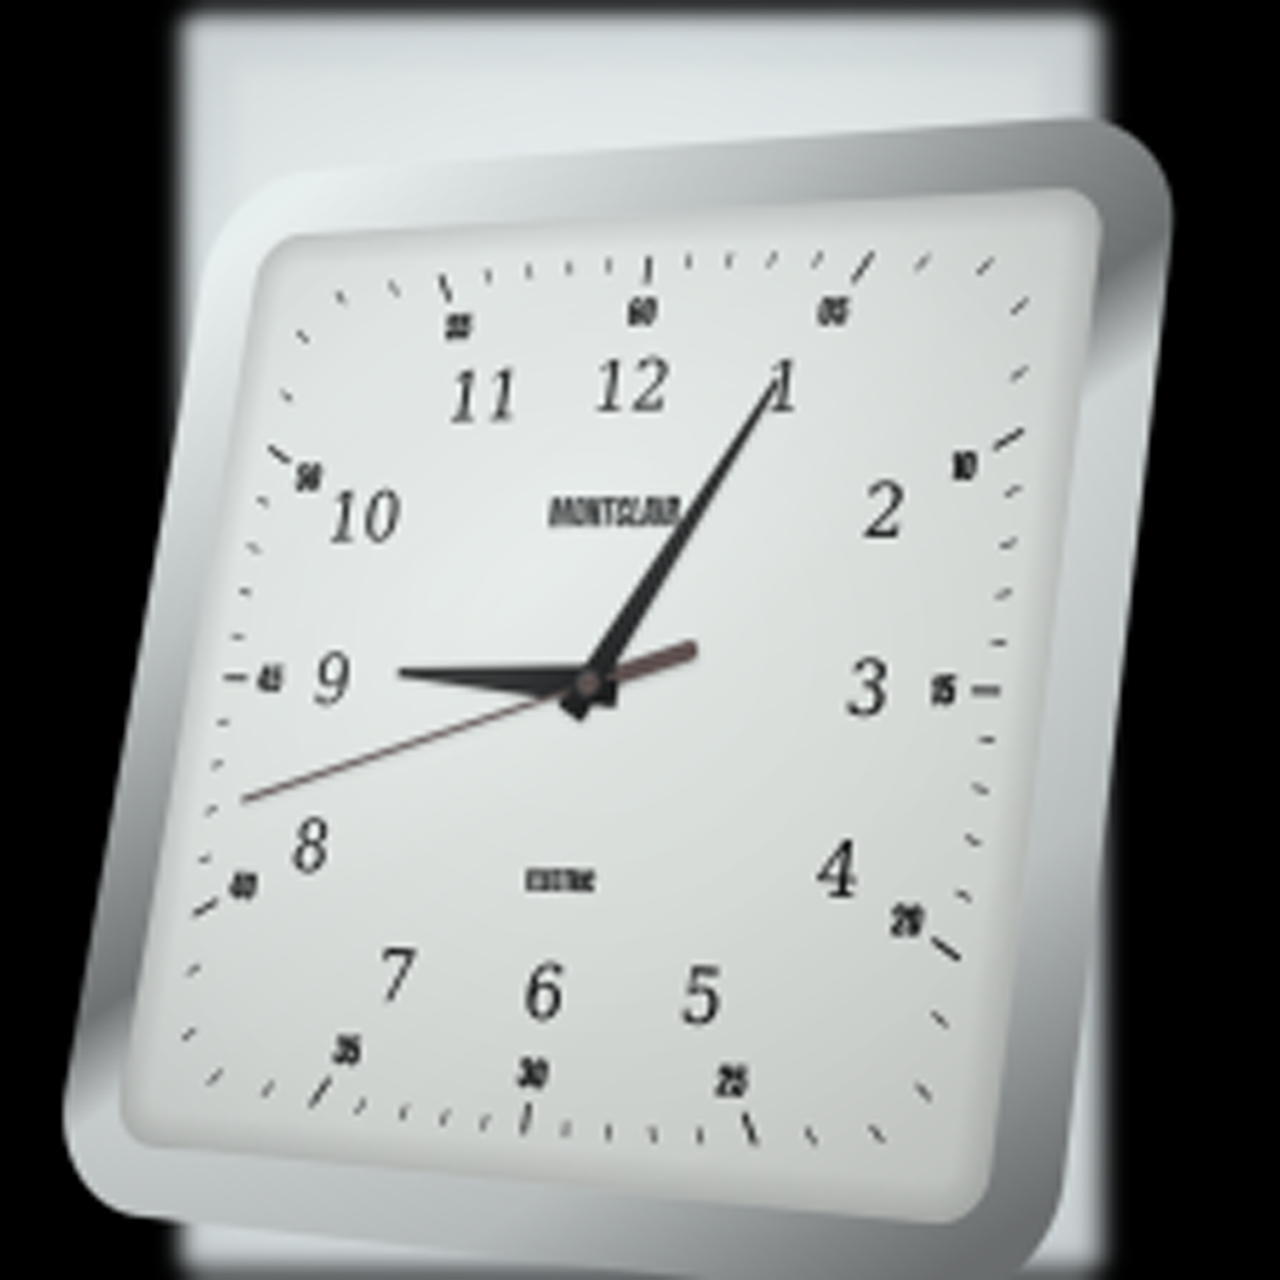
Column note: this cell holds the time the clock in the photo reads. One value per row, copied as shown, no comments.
9:04:42
